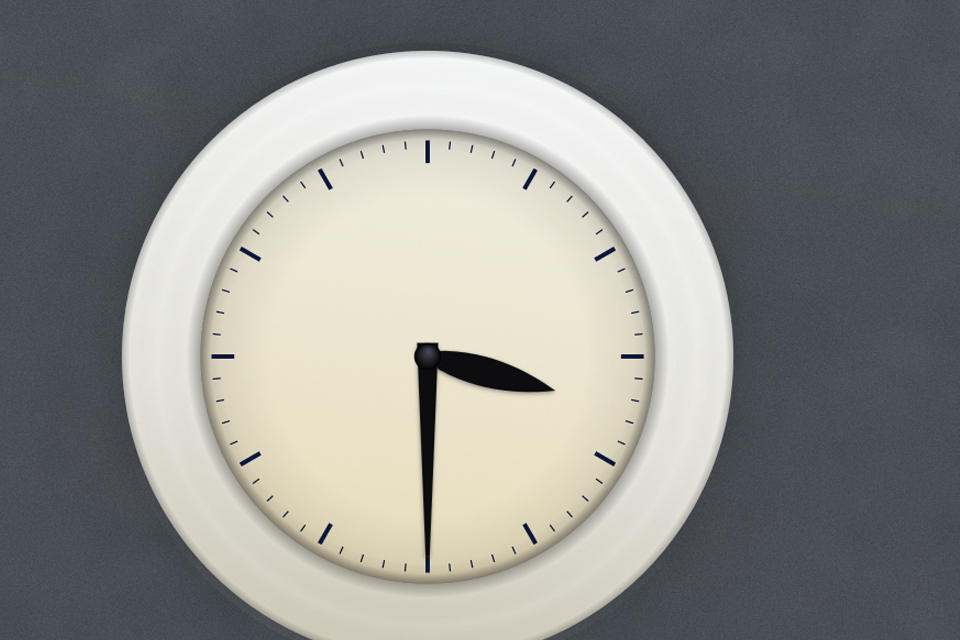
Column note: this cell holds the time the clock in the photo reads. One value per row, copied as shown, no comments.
3:30
